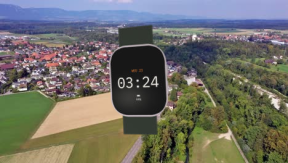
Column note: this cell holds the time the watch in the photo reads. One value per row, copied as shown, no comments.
3:24
